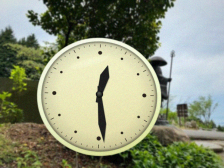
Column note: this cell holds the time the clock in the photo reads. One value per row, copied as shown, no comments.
12:29
